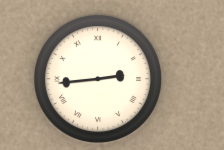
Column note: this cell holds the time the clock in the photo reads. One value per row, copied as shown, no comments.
2:44
